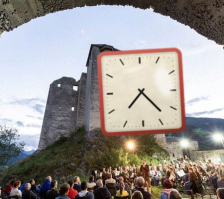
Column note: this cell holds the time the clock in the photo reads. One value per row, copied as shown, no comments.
7:23
